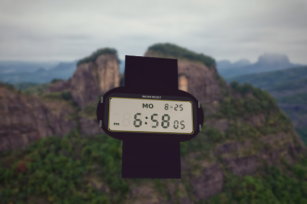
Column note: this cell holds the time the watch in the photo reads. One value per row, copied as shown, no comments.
6:58:05
